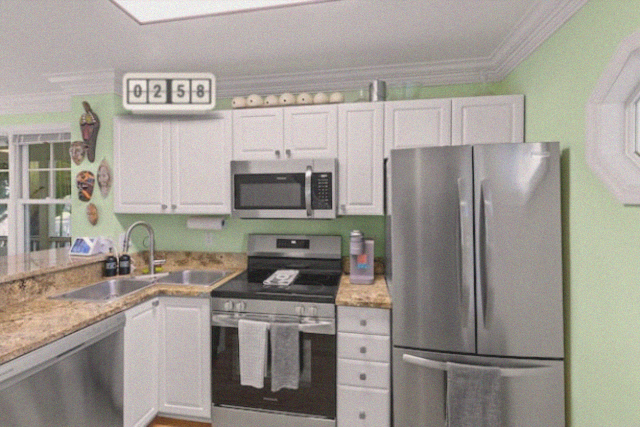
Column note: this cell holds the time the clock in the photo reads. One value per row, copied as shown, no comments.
2:58
